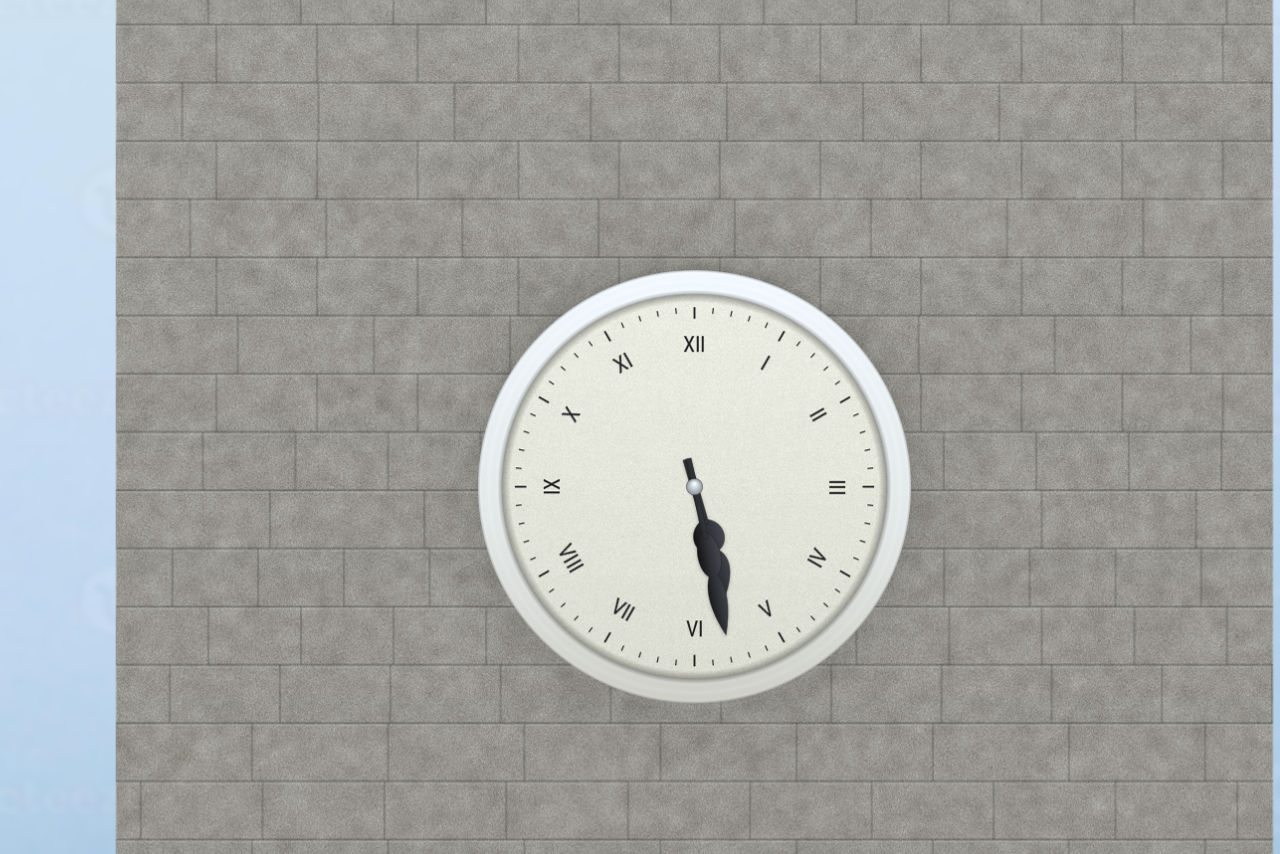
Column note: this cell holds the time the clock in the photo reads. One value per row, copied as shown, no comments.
5:28
